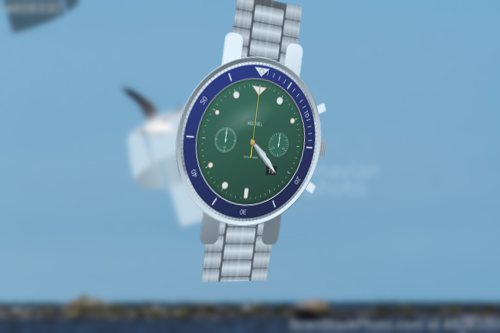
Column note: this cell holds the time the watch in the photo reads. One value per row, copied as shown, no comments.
4:22
